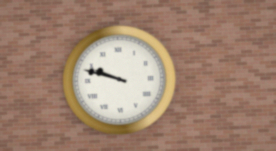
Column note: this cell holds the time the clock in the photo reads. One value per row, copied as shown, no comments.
9:48
